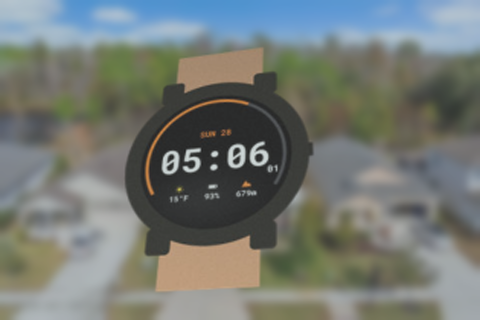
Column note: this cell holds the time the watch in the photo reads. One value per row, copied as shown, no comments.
5:06
